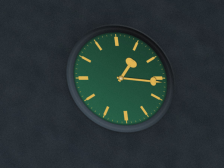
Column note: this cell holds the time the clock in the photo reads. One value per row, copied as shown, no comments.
1:16
